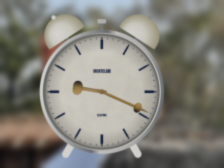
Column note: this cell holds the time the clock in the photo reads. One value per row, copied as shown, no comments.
9:19
